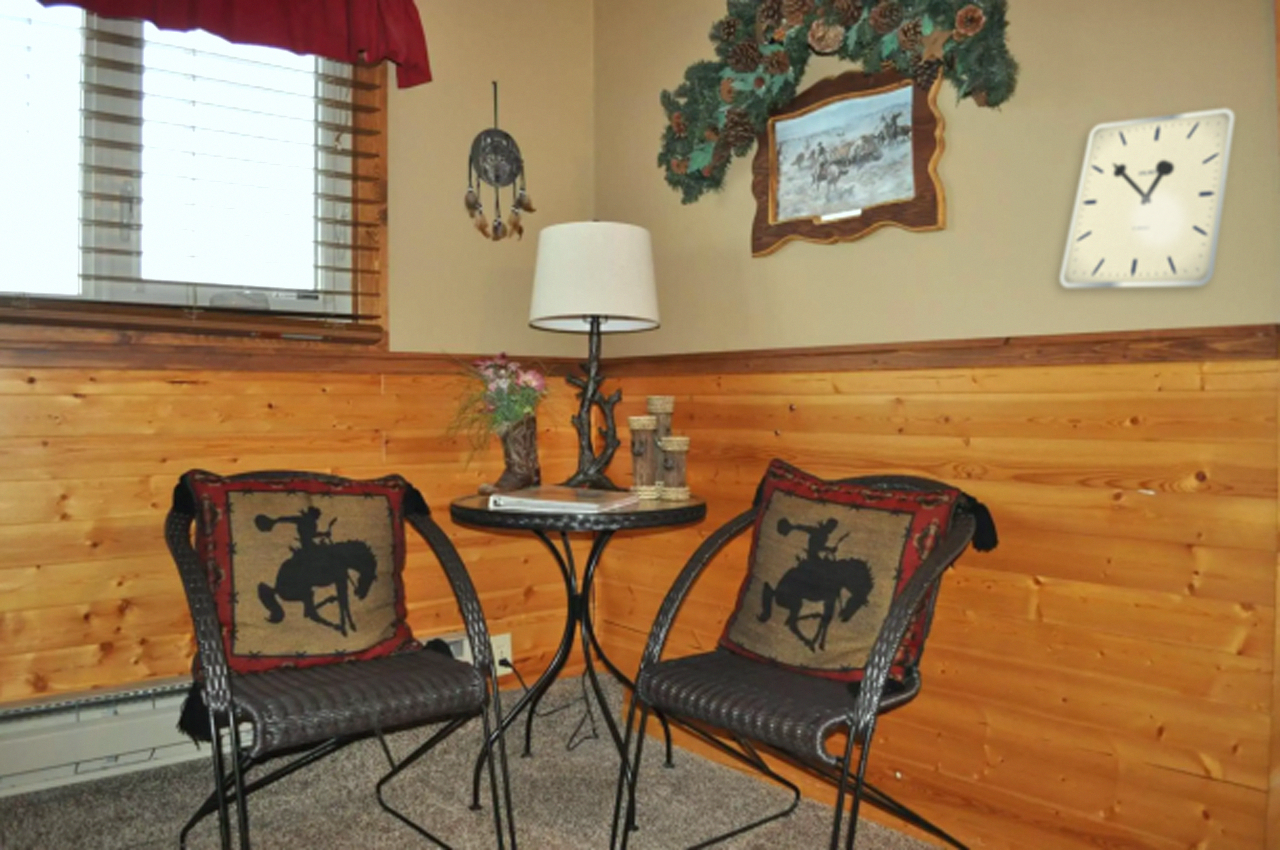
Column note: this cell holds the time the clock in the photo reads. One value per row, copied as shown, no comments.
12:52
